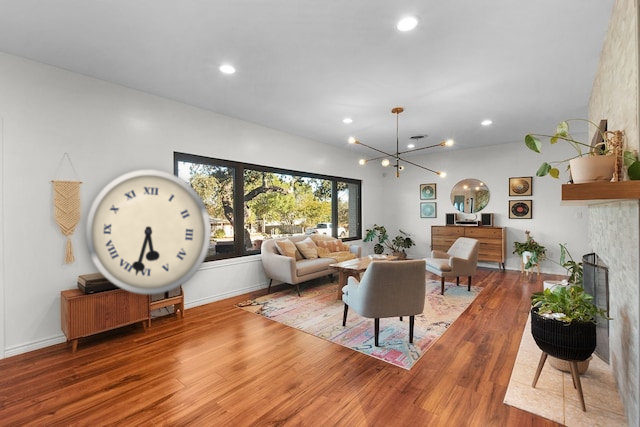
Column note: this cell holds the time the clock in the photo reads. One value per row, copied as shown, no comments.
5:32
